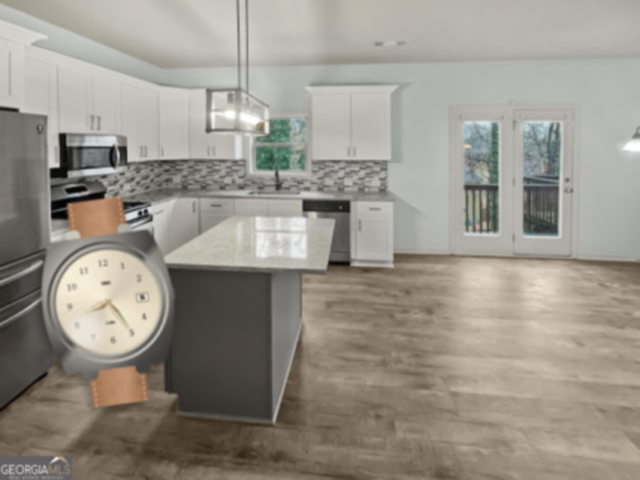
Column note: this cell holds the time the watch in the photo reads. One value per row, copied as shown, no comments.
8:25
